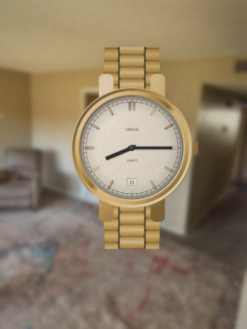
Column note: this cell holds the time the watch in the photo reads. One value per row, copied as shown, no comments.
8:15
